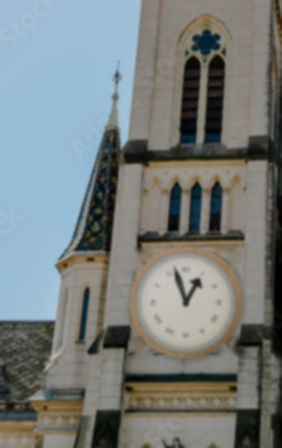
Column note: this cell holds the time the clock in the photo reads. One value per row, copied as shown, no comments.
12:57
